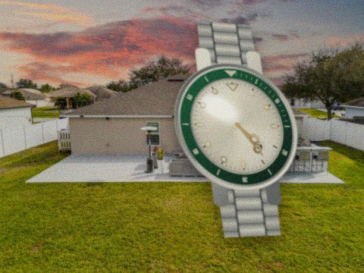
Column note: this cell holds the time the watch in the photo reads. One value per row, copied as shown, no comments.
4:24
